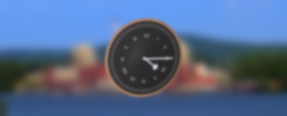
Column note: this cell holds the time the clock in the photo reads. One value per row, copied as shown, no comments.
4:15
